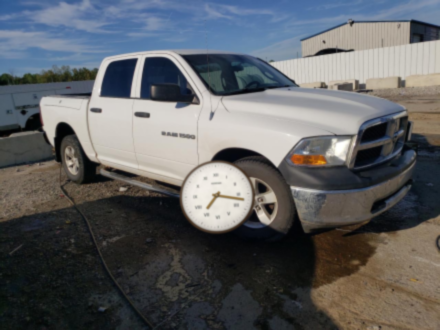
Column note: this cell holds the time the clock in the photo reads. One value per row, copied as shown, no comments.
7:17
